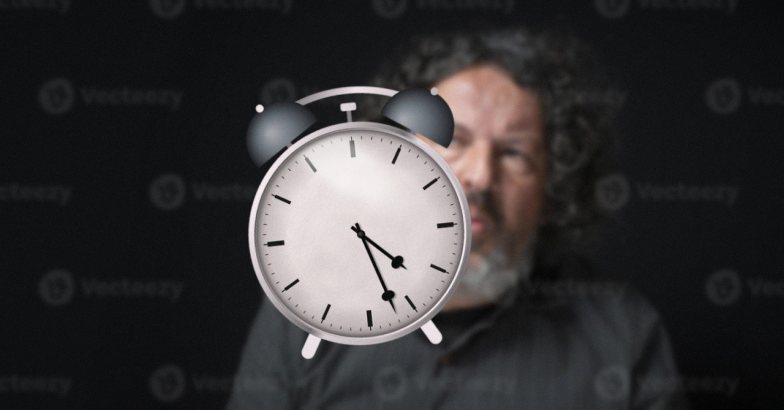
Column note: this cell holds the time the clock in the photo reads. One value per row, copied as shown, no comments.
4:27
